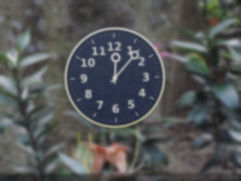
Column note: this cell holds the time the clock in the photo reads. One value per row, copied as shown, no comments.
12:07
